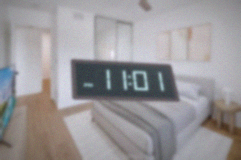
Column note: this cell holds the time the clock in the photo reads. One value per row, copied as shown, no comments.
11:01
